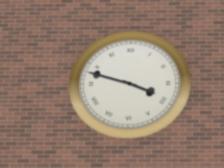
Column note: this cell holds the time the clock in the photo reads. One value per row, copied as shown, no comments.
3:48
